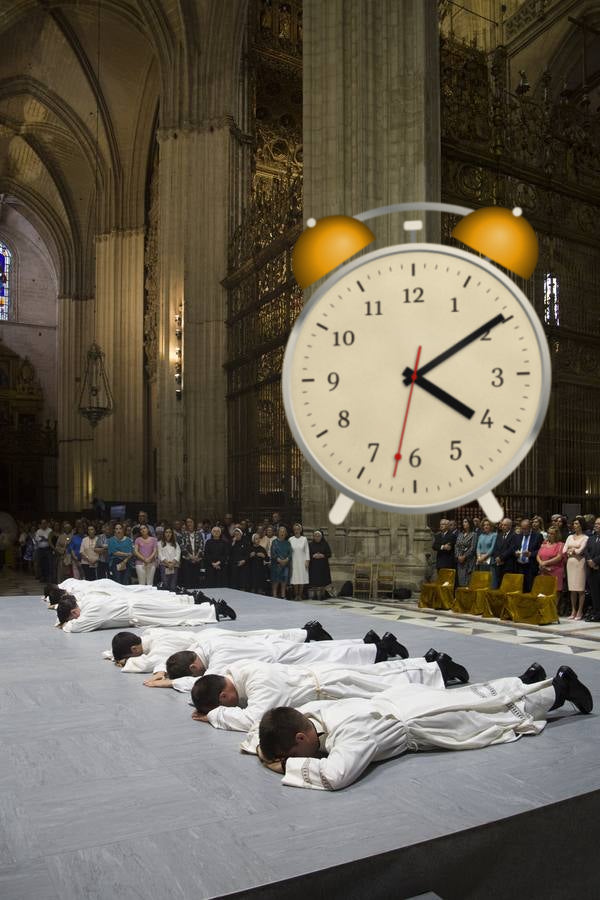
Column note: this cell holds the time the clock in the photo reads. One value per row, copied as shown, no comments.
4:09:32
